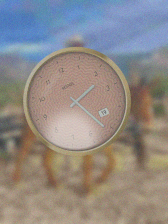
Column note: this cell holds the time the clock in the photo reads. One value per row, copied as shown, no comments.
2:26
